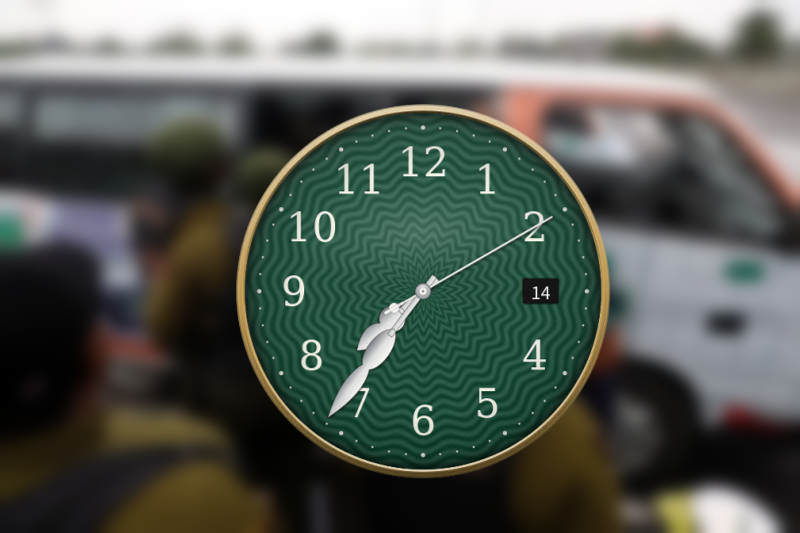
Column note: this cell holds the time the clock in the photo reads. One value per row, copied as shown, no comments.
7:36:10
